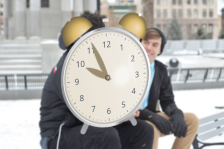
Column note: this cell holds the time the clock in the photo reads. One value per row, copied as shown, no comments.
9:56
